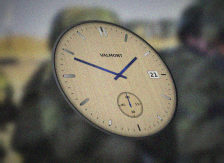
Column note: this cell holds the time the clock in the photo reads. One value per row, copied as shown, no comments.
1:49
